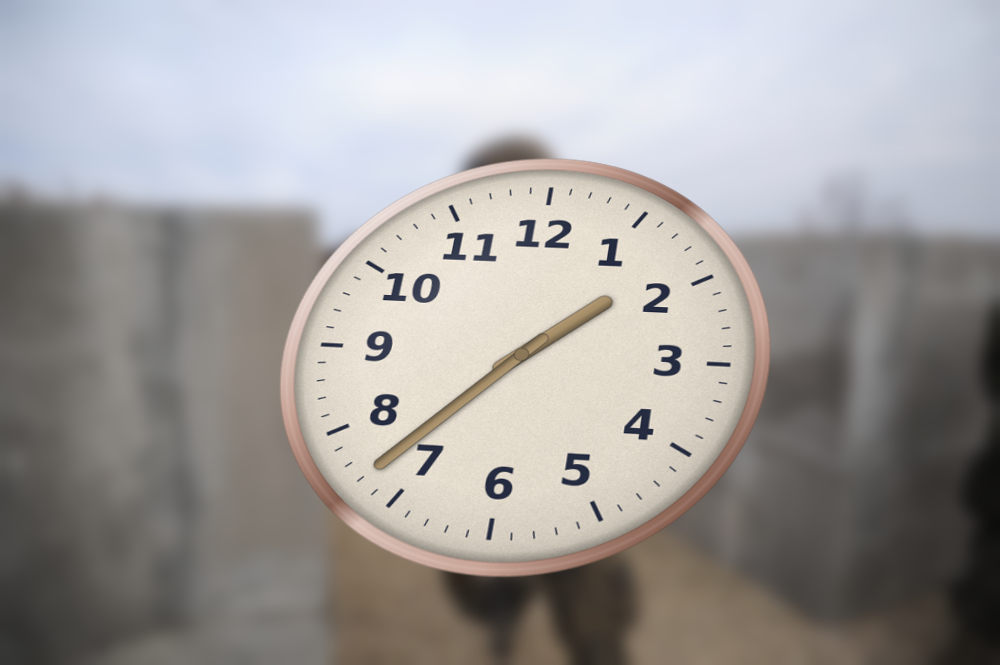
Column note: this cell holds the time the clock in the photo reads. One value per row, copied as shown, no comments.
1:37
